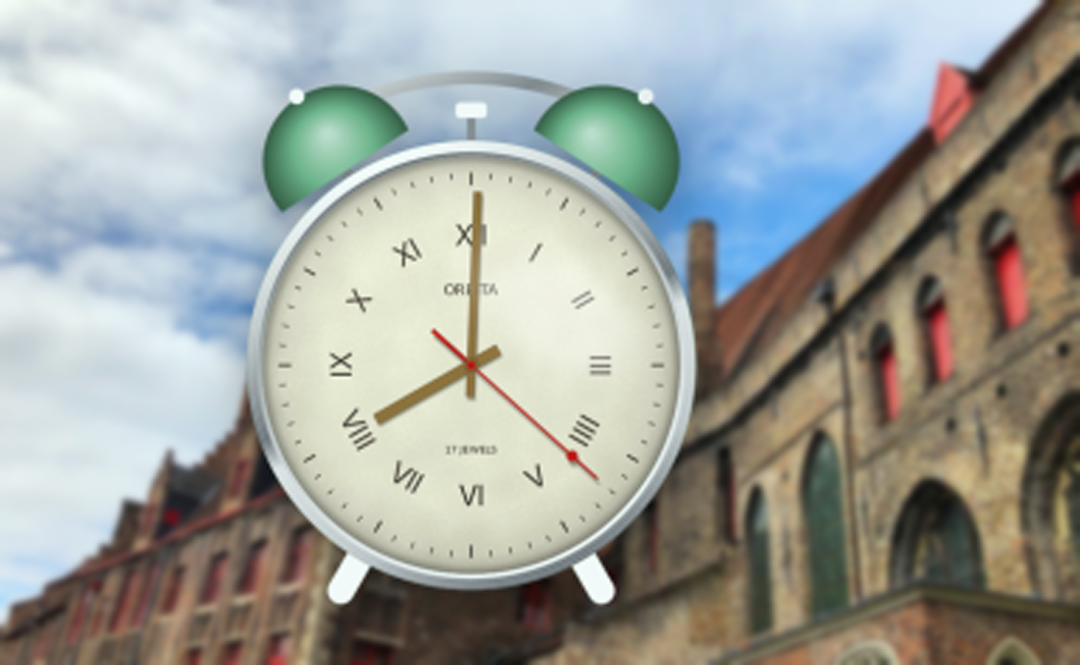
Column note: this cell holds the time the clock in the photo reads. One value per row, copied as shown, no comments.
8:00:22
